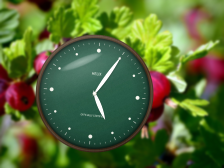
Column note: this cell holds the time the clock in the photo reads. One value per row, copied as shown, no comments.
5:05
